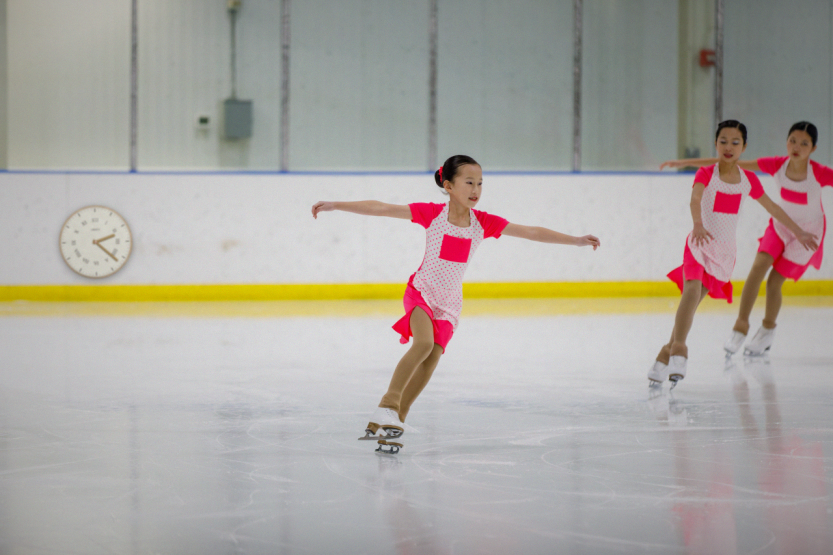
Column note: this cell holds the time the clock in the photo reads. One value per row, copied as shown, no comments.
2:22
